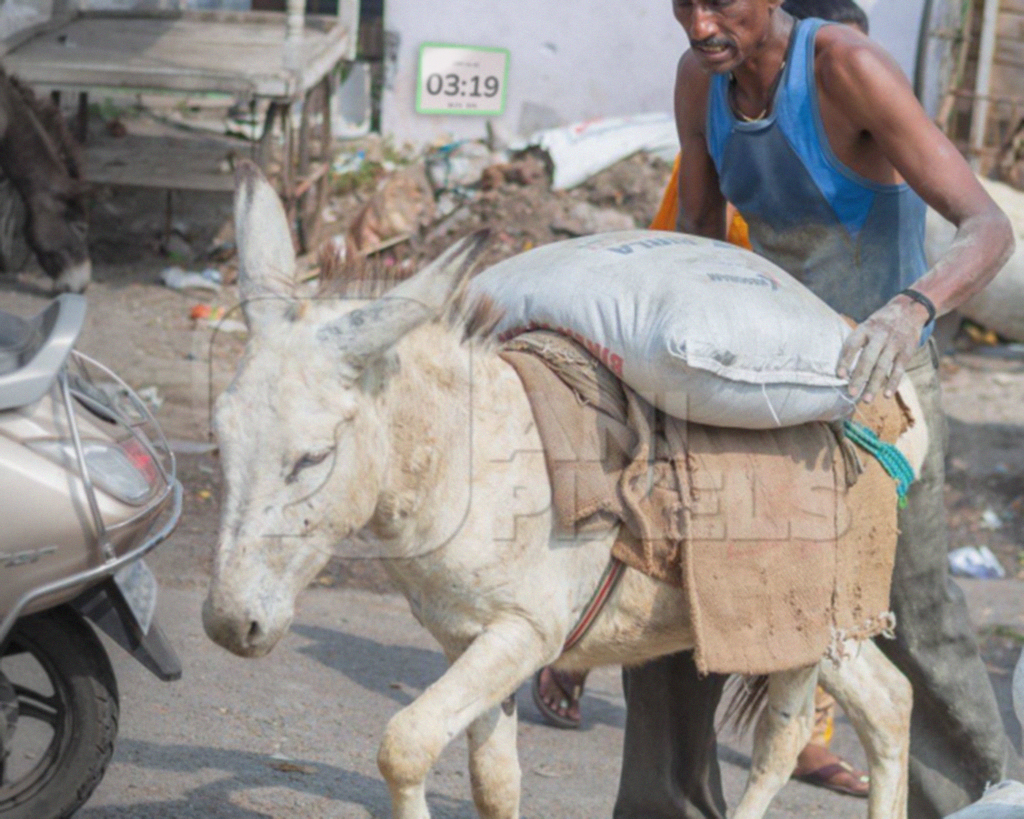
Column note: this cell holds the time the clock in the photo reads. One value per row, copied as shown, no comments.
3:19
